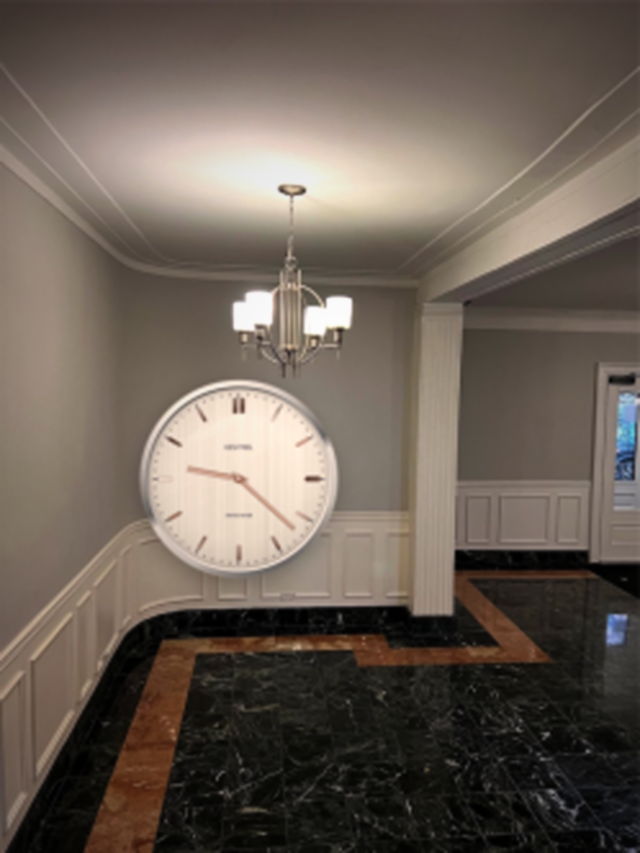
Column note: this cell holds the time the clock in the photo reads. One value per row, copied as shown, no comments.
9:22
